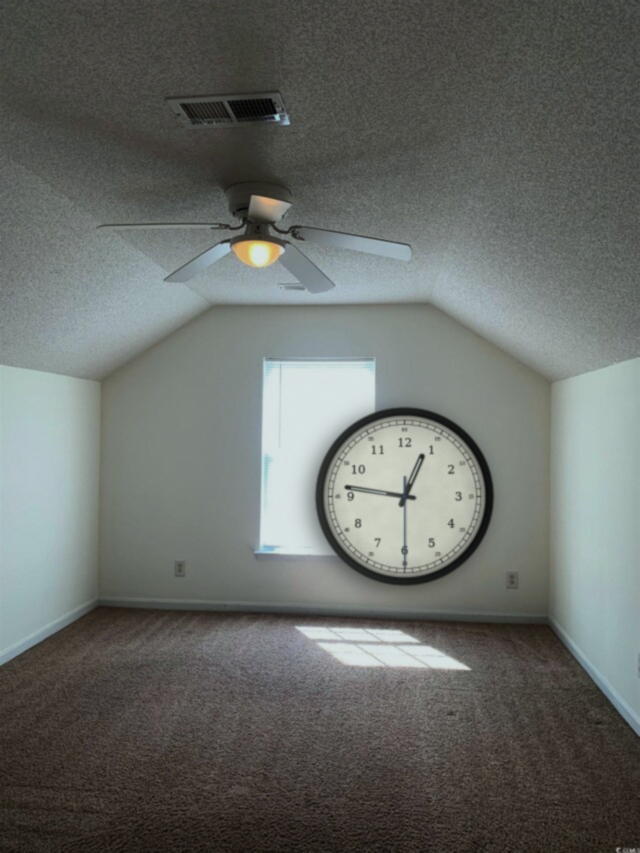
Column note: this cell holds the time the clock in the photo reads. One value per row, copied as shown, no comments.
12:46:30
